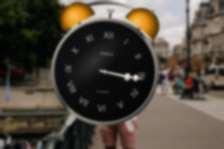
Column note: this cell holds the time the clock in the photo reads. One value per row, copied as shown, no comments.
3:16
